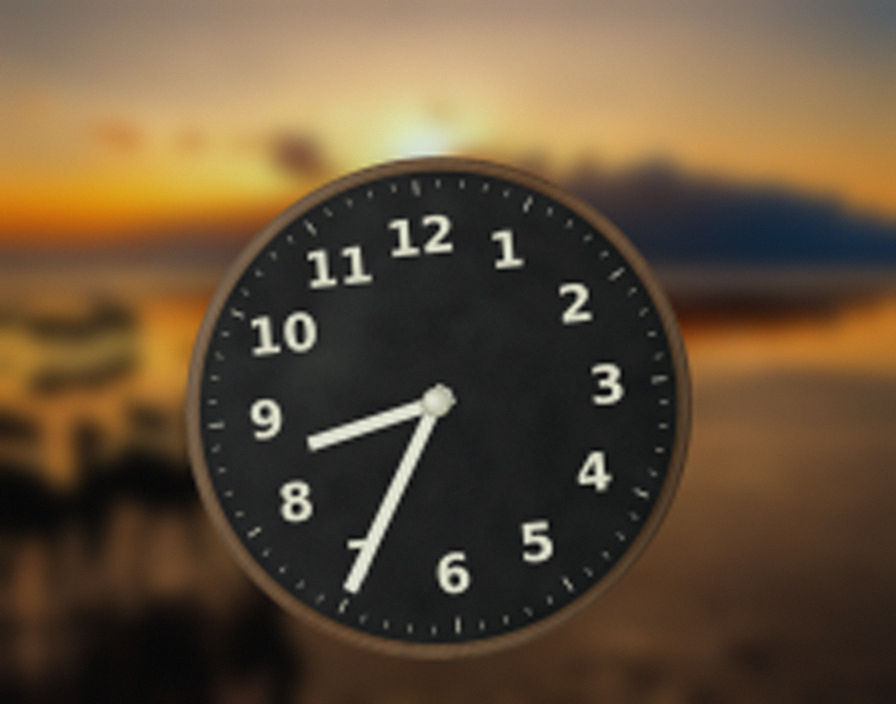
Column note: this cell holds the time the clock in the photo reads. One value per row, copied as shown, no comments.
8:35
